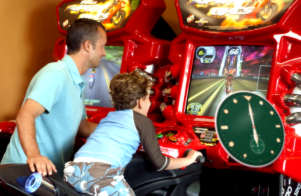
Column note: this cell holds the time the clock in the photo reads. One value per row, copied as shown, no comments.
6:00
